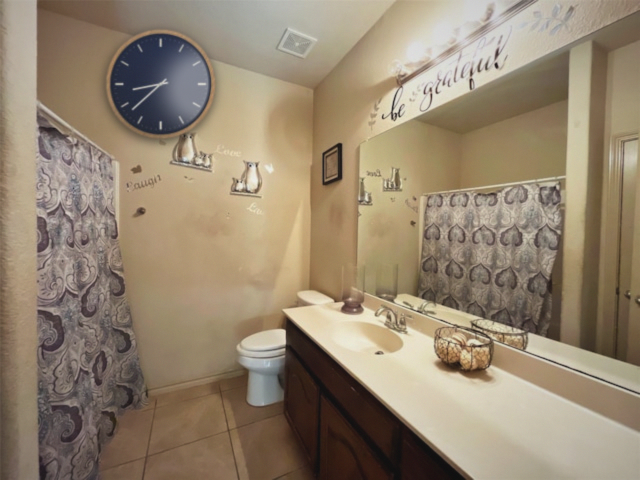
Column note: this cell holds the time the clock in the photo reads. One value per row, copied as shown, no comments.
8:38
